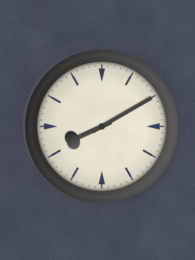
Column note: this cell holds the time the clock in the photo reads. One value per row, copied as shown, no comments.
8:10
